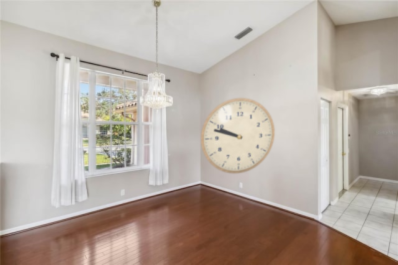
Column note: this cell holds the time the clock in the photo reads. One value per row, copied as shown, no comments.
9:48
